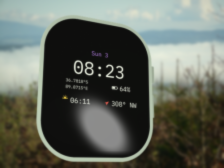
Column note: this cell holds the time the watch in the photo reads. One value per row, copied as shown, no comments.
8:23
